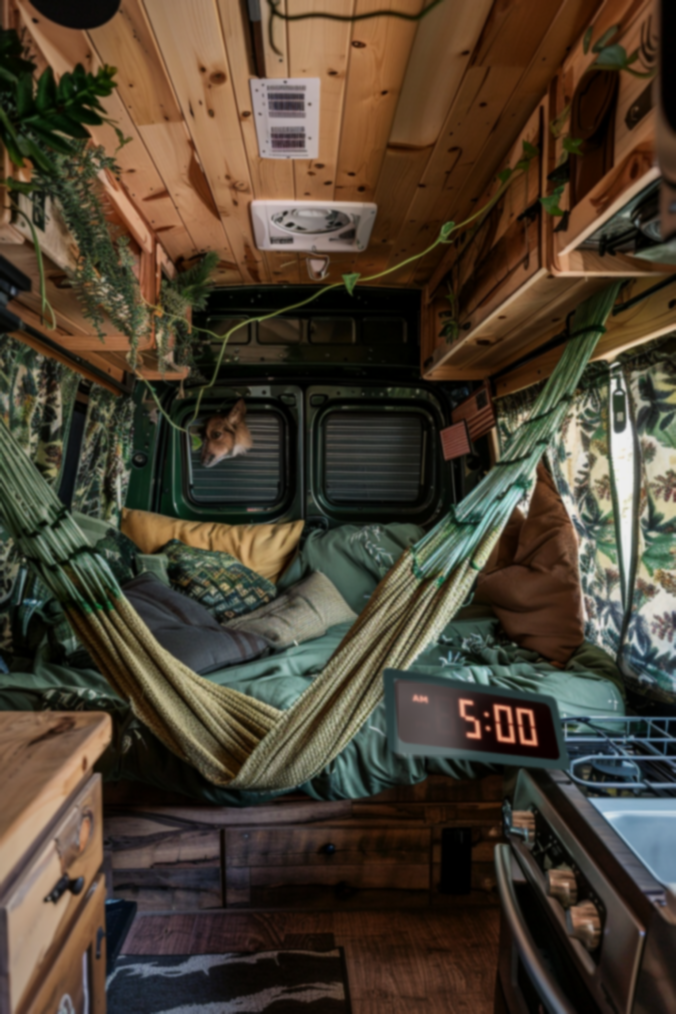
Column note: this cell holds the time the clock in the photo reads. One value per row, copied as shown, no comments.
5:00
